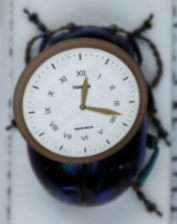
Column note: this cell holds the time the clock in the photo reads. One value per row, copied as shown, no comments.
12:18
